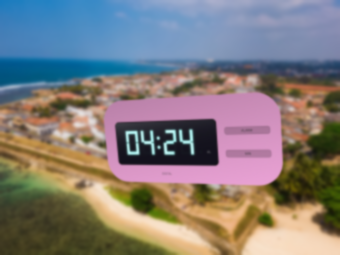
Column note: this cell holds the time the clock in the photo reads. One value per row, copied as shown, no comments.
4:24
